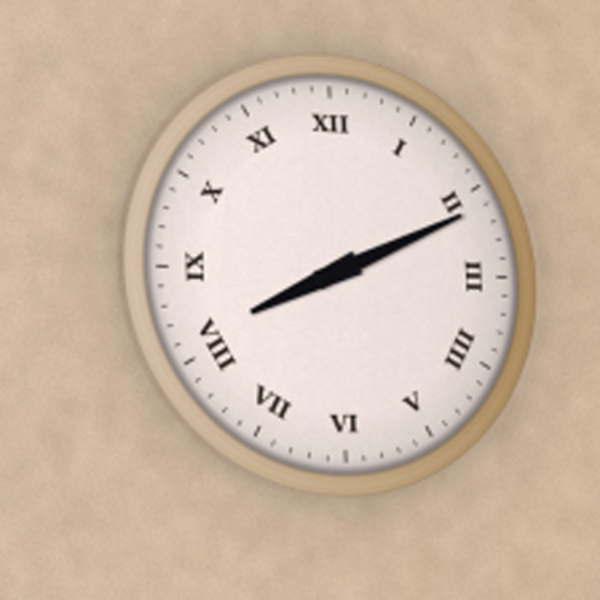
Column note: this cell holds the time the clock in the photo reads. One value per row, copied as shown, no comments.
8:11
